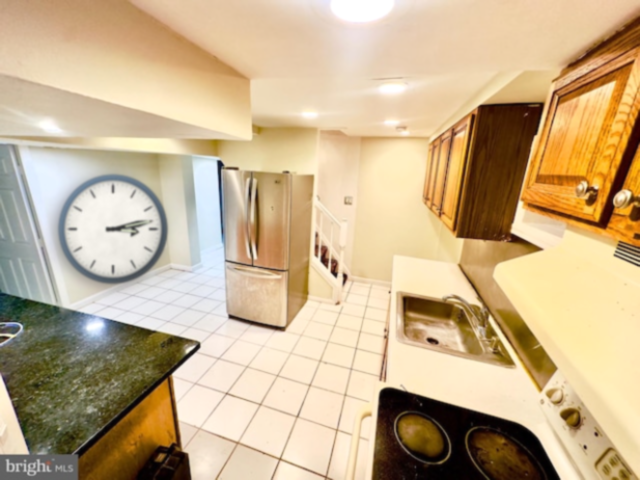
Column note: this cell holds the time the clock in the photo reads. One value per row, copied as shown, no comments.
3:13
